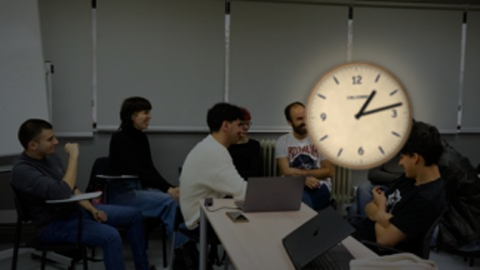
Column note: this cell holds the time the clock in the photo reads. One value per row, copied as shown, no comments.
1:13
